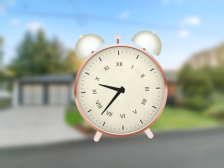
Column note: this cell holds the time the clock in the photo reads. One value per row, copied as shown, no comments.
9:37
